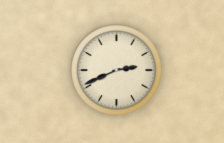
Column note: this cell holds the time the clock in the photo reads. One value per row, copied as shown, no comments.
2:41
